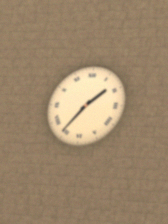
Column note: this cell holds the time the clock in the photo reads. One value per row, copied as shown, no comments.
1:36
